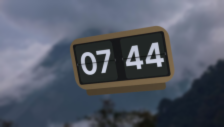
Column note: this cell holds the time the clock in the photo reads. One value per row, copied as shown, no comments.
7:44
